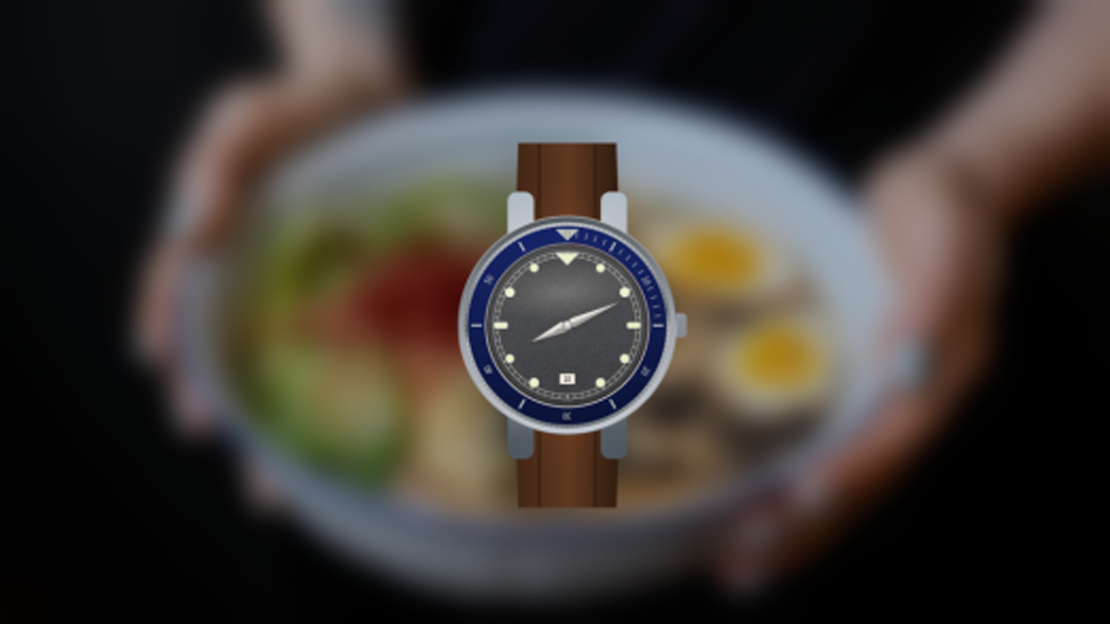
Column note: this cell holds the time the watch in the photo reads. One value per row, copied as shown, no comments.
8:11
